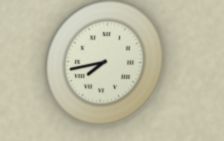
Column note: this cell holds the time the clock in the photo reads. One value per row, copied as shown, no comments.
7:43
